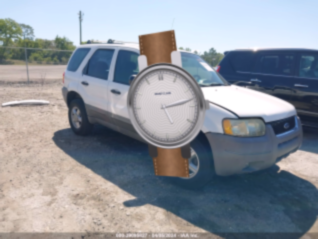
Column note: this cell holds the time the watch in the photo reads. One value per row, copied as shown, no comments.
5:13
